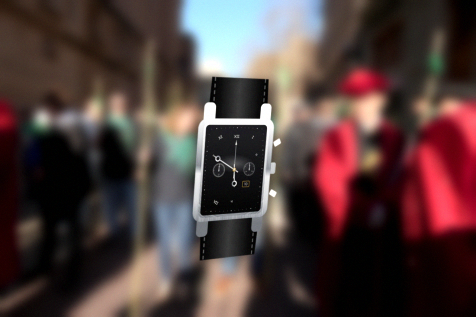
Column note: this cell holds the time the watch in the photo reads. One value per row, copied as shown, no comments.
5:50
